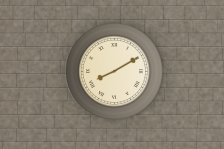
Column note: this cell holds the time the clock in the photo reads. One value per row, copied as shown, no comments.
8:10
